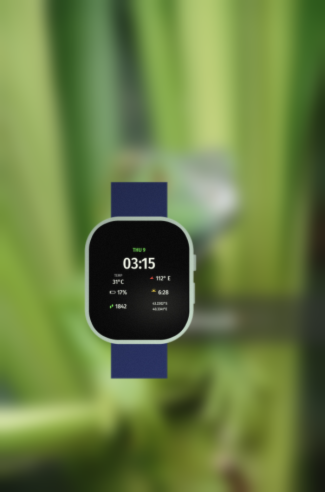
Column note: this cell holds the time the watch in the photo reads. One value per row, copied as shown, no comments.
3:15
